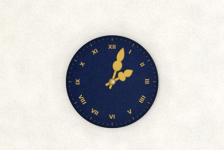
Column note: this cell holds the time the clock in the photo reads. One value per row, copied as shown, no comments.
2:03
